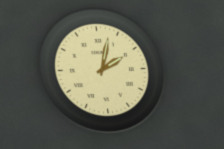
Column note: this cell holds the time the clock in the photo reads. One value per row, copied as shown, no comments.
2:03
